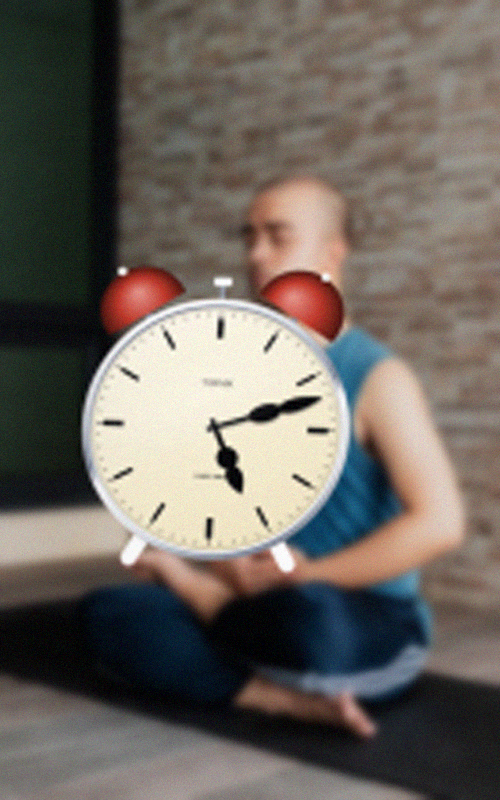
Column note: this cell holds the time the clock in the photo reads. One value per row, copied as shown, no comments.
5:12
